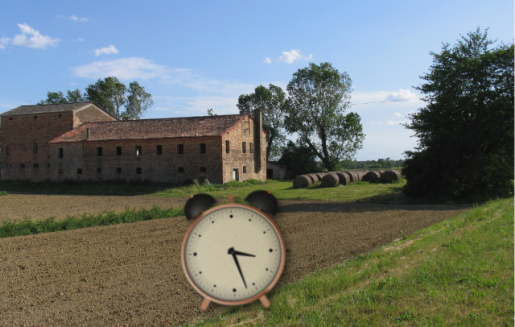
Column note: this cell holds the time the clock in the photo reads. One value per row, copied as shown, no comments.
3:27
